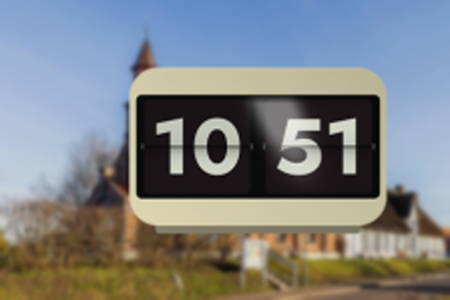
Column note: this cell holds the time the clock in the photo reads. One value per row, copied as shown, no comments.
10:51
